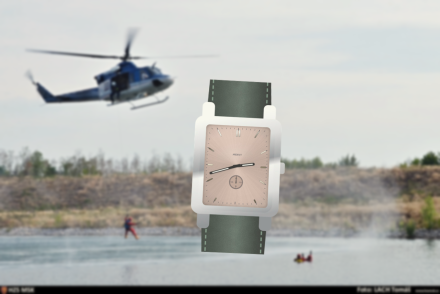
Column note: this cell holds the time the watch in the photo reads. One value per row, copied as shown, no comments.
2:42
